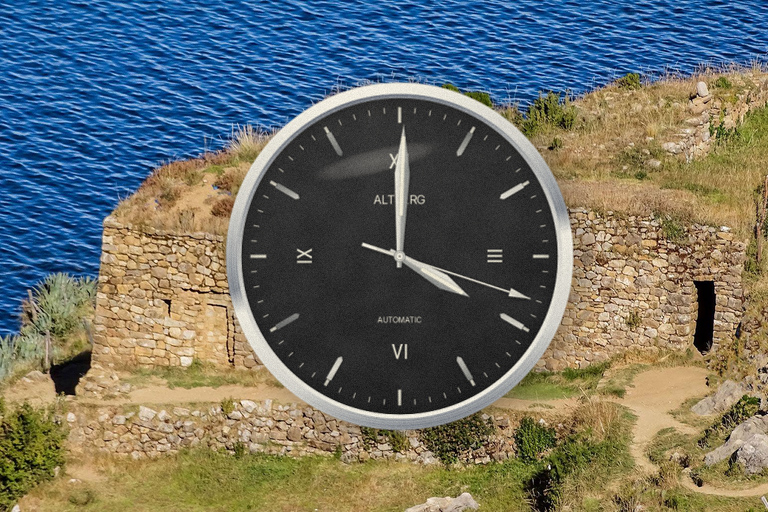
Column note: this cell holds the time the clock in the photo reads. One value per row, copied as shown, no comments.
4:00:18
